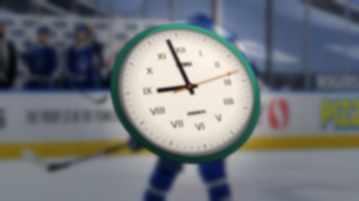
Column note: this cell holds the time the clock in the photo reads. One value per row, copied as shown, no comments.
8:58:13
